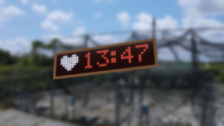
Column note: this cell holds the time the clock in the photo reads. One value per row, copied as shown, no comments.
13:47
